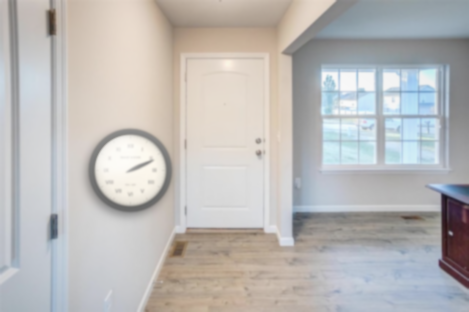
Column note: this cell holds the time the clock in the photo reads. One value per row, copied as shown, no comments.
2:11
